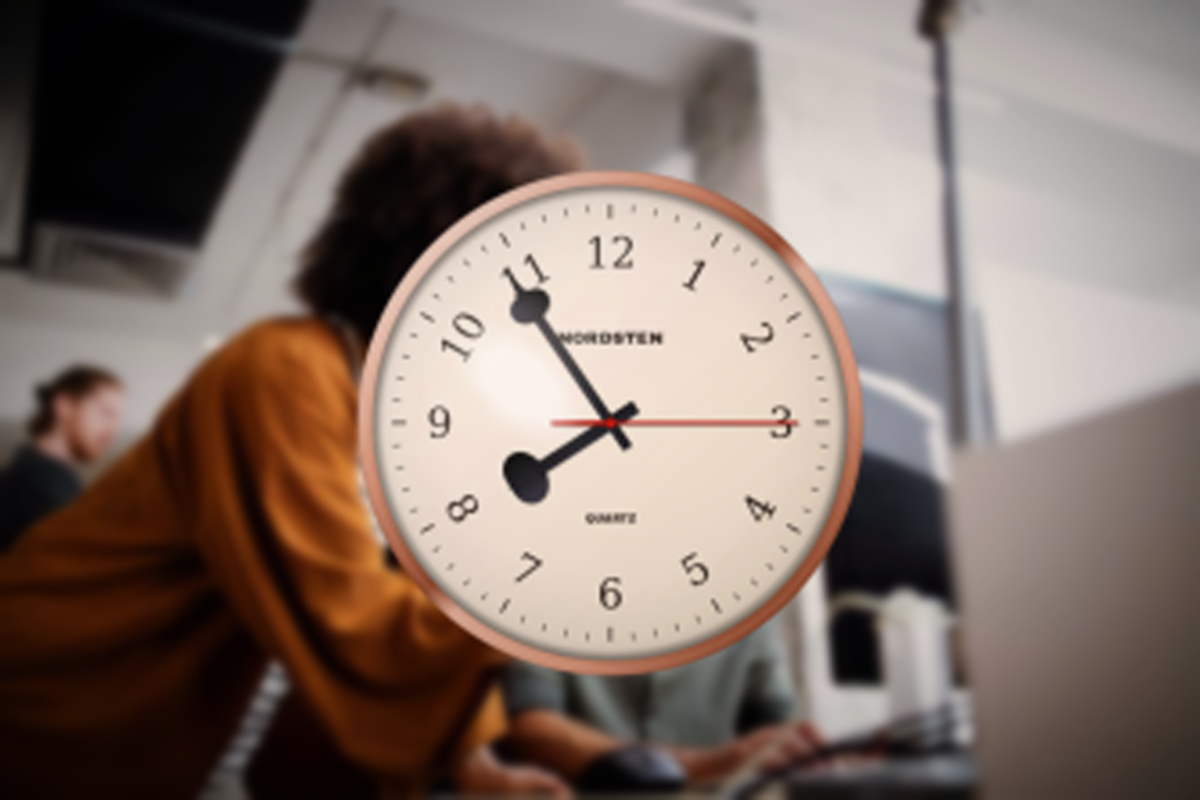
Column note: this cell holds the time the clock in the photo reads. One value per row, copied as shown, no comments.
7:54:15
